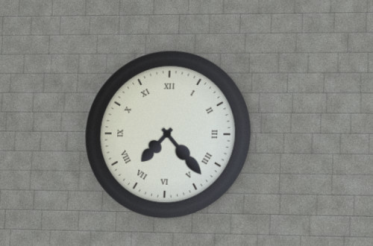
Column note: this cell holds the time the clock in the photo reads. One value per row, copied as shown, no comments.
7:23
